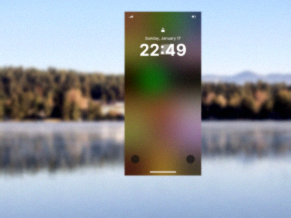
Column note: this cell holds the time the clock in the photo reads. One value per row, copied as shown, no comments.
22:49
